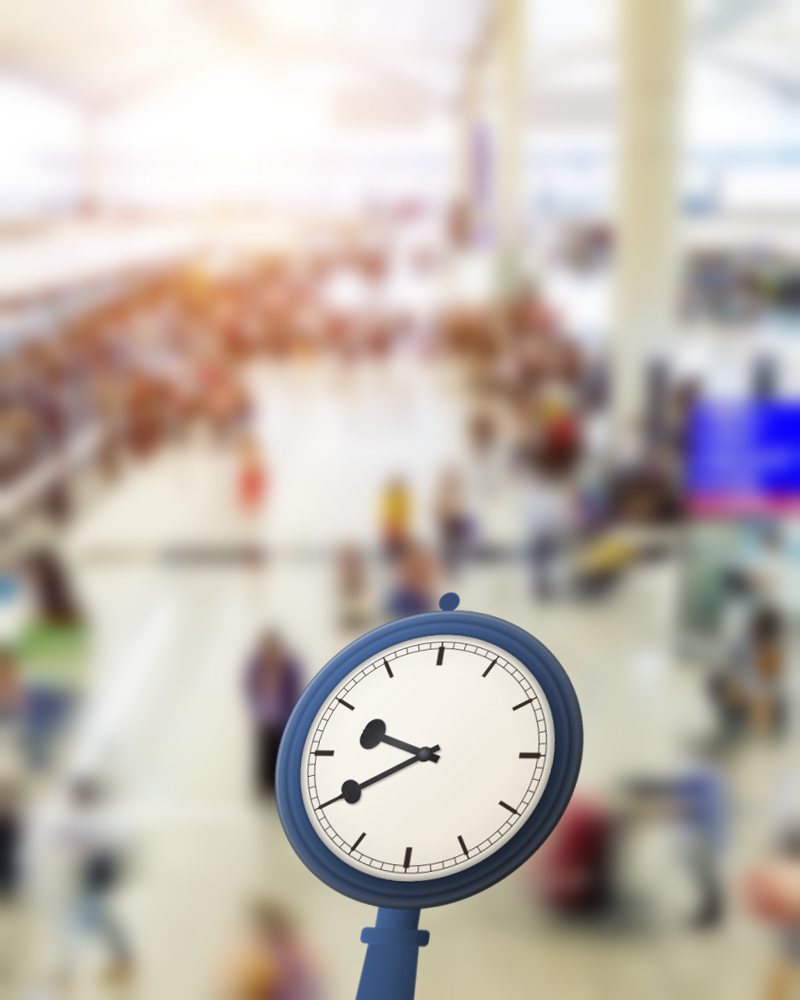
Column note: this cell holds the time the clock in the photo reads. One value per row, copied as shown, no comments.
9:40
